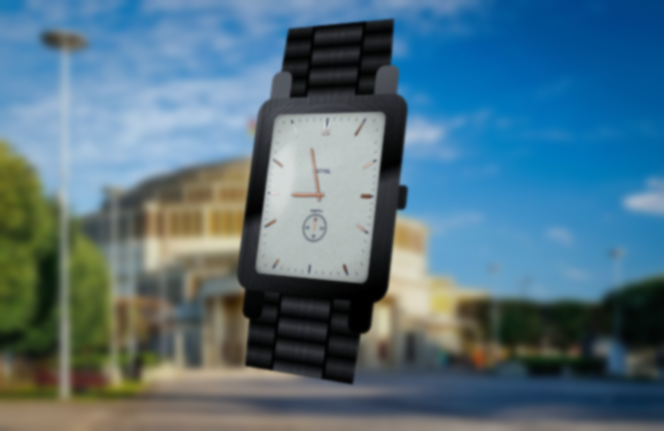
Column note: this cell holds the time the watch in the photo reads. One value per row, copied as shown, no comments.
8:57
